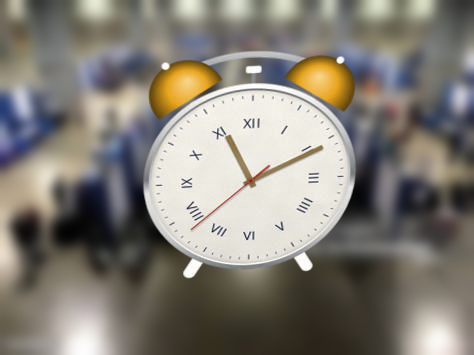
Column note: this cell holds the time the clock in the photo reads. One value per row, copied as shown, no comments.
11:10:38
